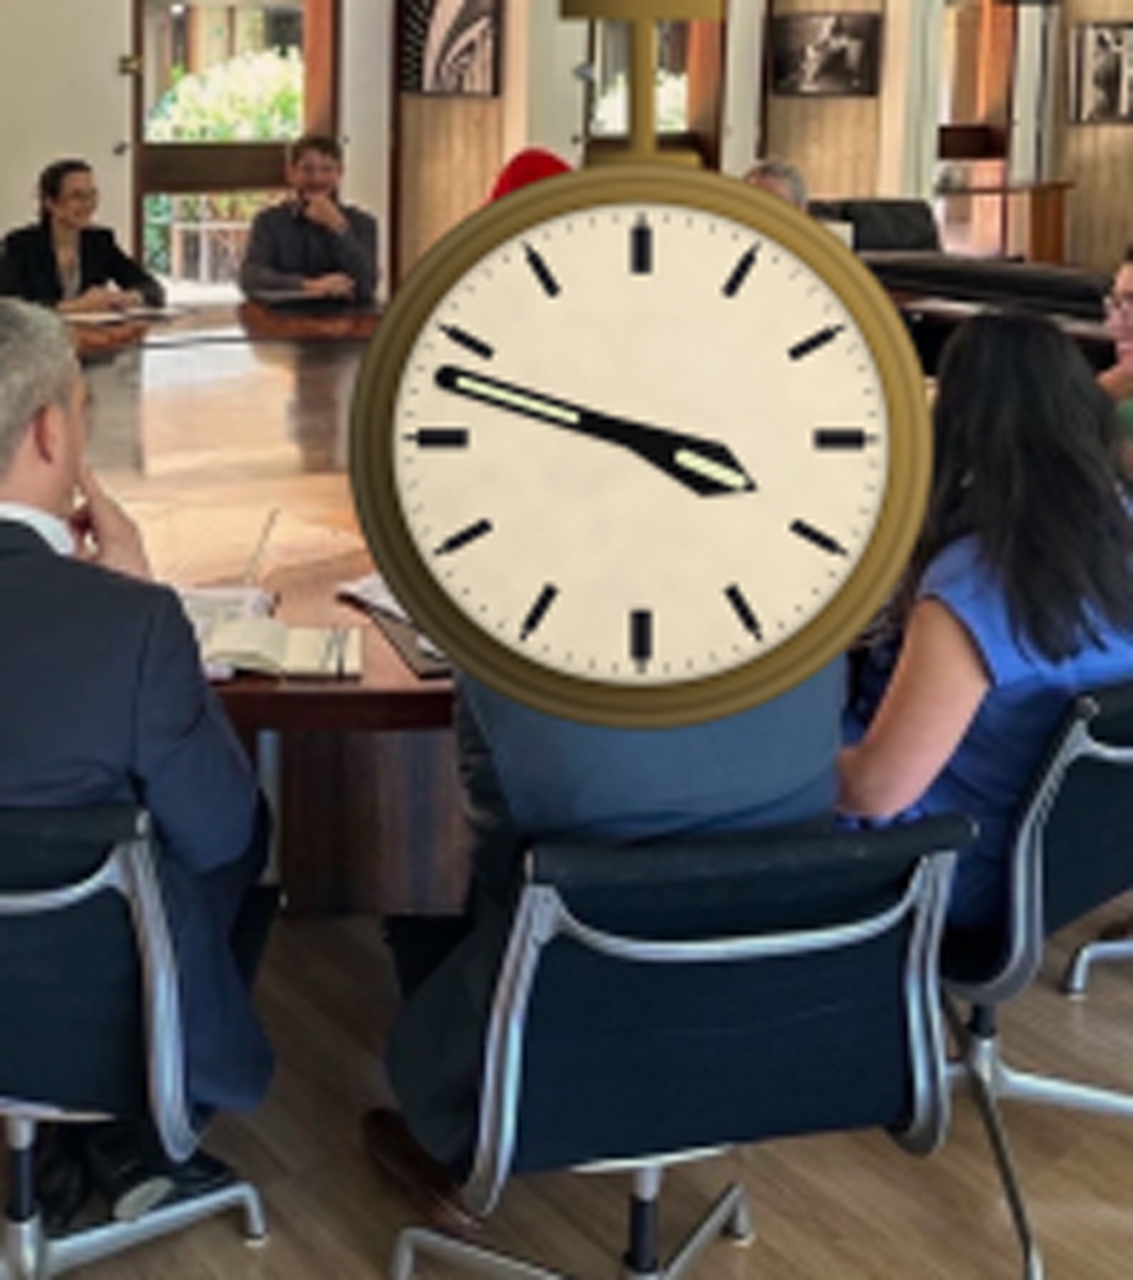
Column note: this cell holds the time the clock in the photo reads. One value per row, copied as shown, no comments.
3:48
